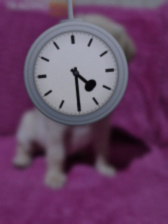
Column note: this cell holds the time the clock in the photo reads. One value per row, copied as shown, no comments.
4:30
